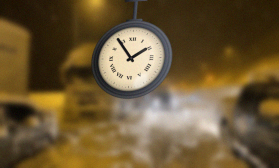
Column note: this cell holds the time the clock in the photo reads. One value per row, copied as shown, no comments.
1:54
